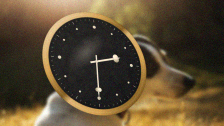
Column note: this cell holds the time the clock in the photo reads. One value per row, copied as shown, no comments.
2:30
